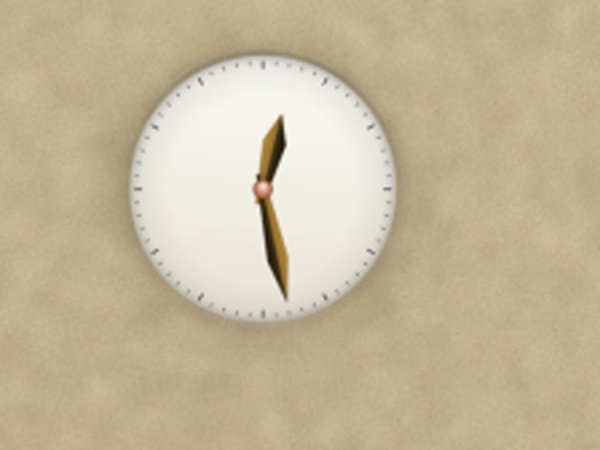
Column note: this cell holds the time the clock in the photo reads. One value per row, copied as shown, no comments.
12:28
